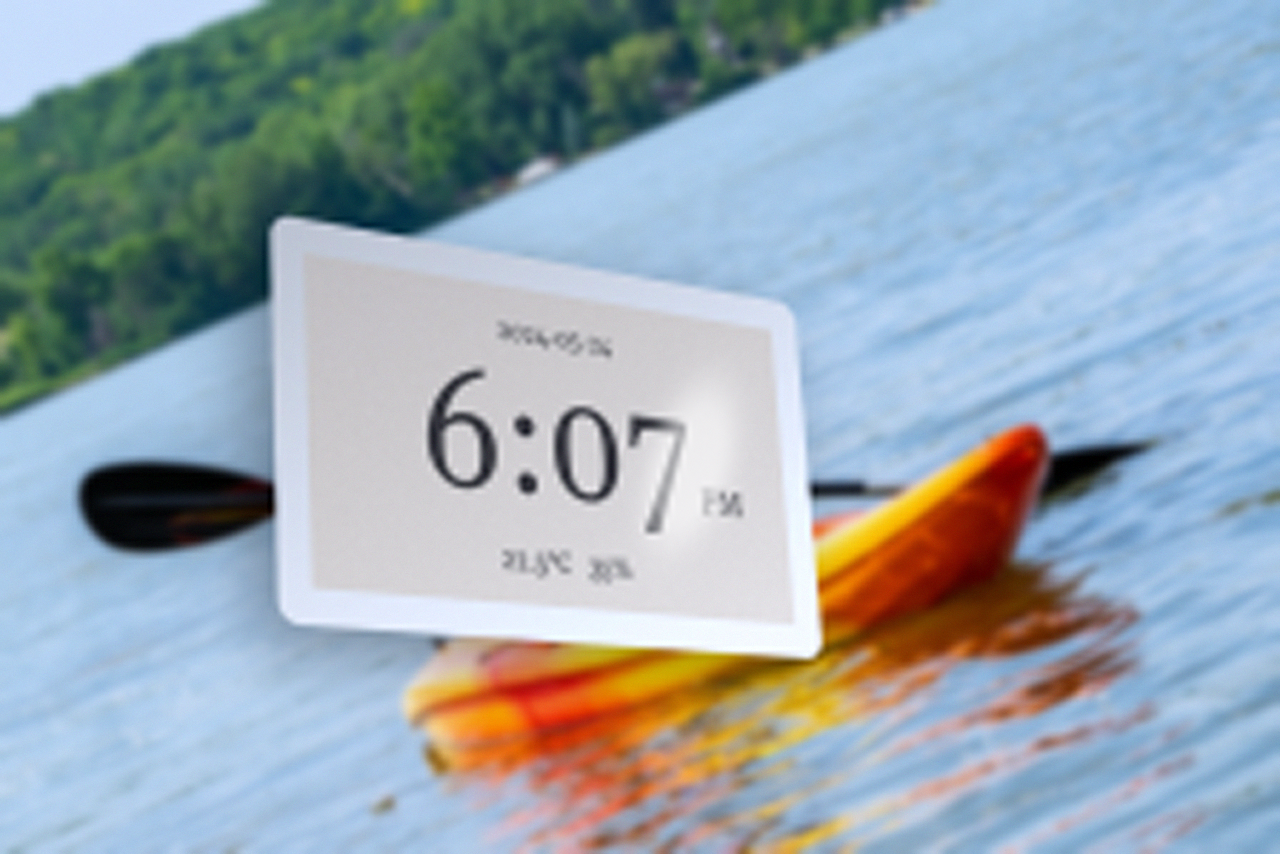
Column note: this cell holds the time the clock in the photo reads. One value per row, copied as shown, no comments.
6:07
